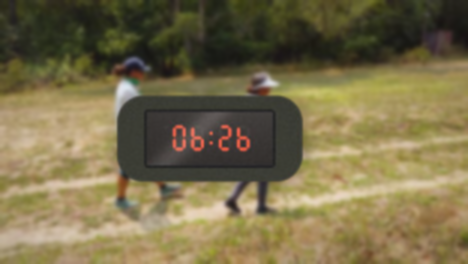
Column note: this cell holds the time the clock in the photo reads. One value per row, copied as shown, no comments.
6:26
